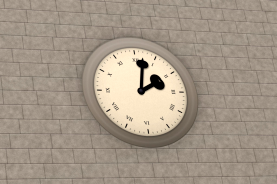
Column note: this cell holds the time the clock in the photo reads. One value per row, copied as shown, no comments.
2:02
